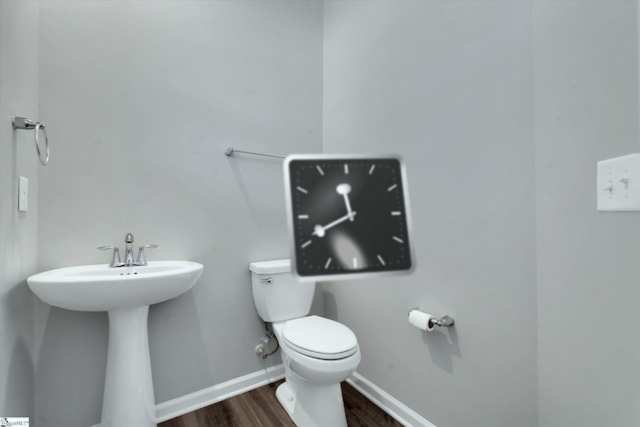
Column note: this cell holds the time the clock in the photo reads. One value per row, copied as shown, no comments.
11:41
